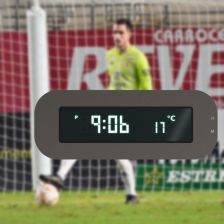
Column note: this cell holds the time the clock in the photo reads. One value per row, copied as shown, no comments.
9:06
